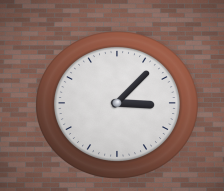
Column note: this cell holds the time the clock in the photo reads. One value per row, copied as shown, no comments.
3:07
